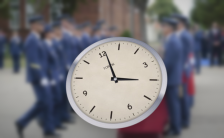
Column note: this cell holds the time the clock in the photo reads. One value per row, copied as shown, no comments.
4:01
